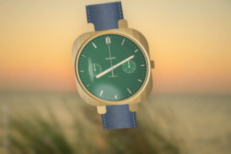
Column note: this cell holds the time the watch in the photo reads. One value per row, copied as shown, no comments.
8:11
